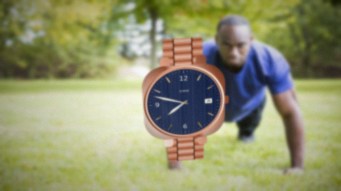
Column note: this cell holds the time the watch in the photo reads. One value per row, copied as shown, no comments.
7:48
